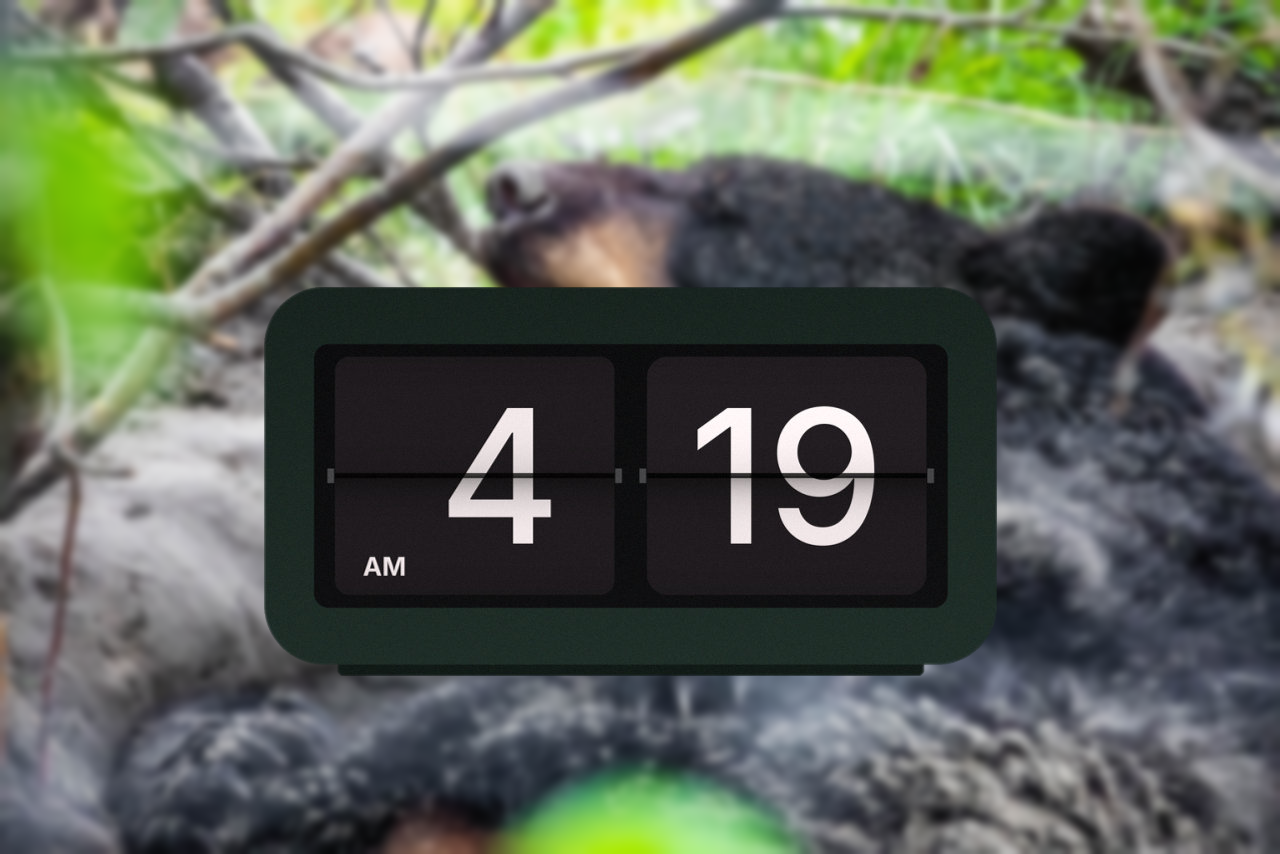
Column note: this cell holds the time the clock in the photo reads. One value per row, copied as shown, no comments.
4:19
